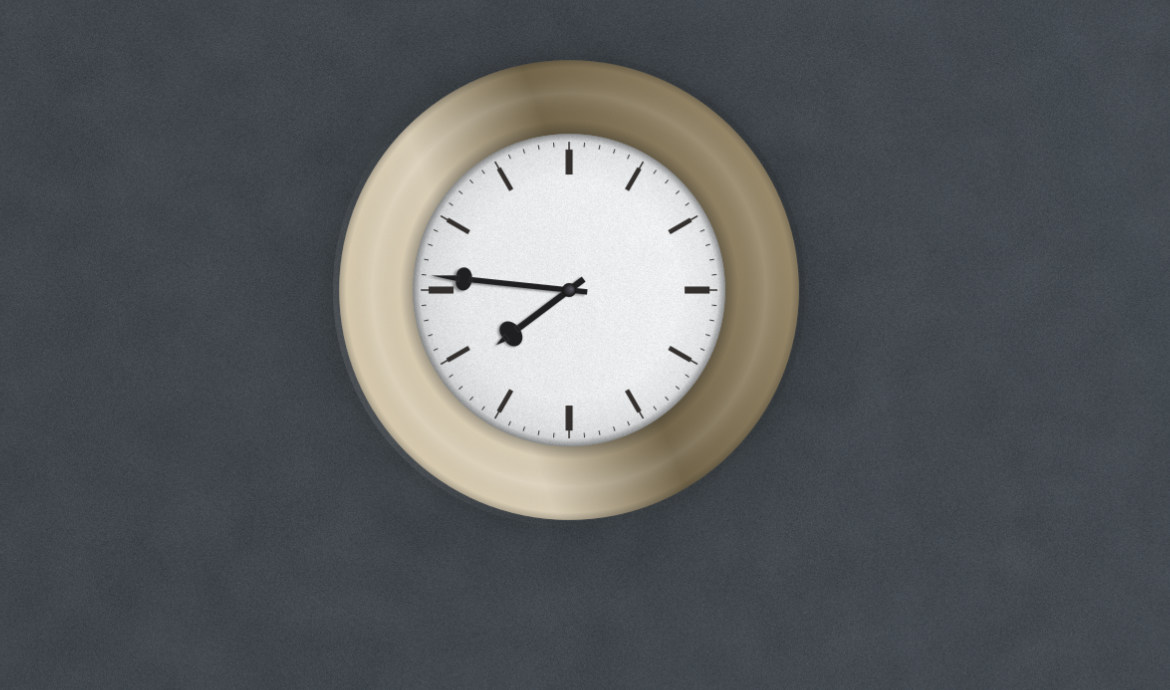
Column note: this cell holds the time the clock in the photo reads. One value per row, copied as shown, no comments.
7:46
